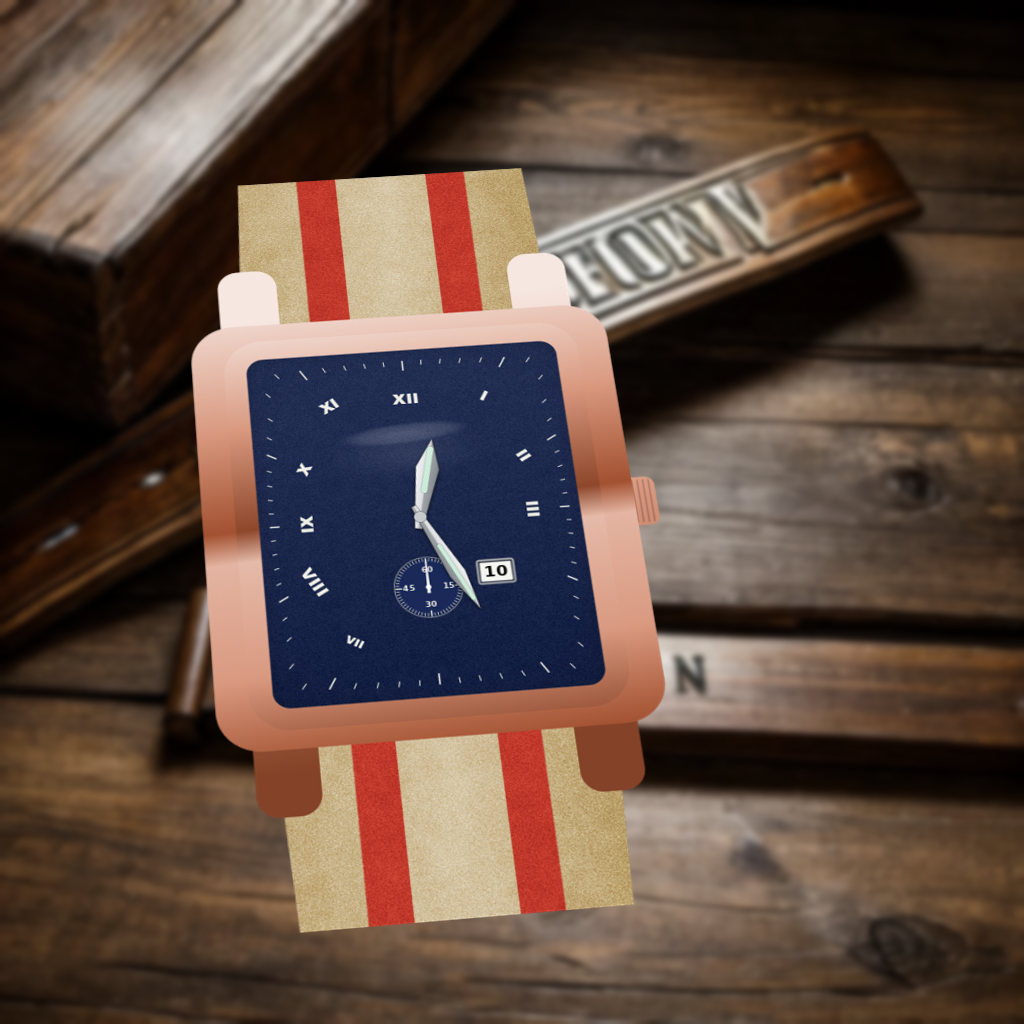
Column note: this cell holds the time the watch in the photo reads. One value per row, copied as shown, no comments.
12:26
